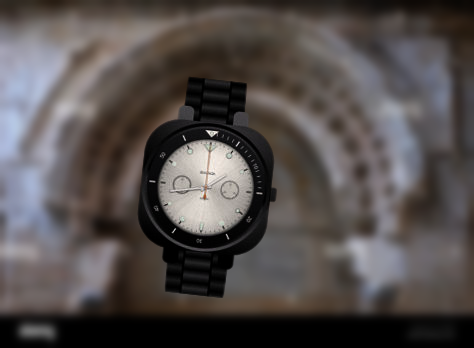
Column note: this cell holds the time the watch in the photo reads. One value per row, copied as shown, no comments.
1:43
